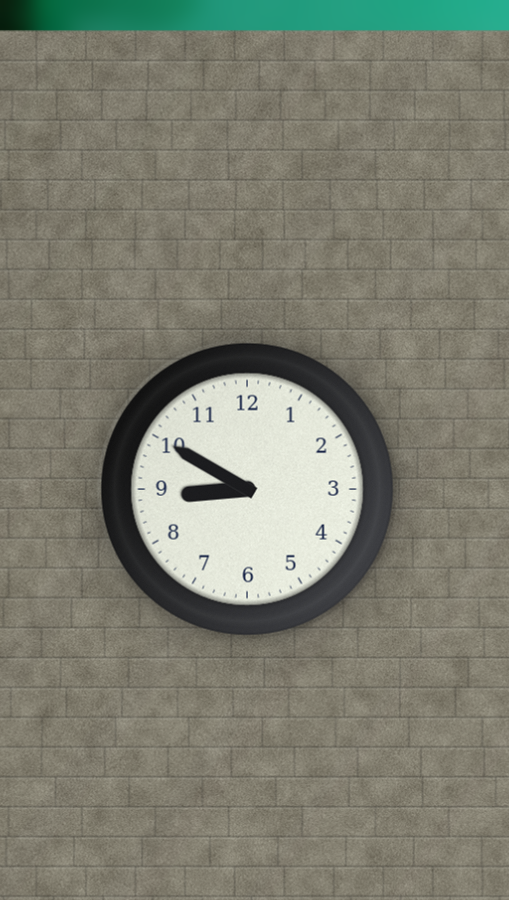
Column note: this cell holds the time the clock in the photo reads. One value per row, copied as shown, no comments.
8:50
